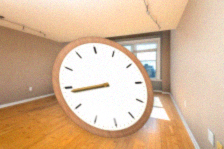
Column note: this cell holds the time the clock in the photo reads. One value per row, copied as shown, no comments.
8:44
